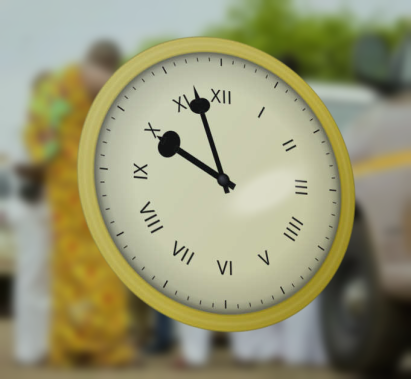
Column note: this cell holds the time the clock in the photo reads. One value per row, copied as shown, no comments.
9:57
